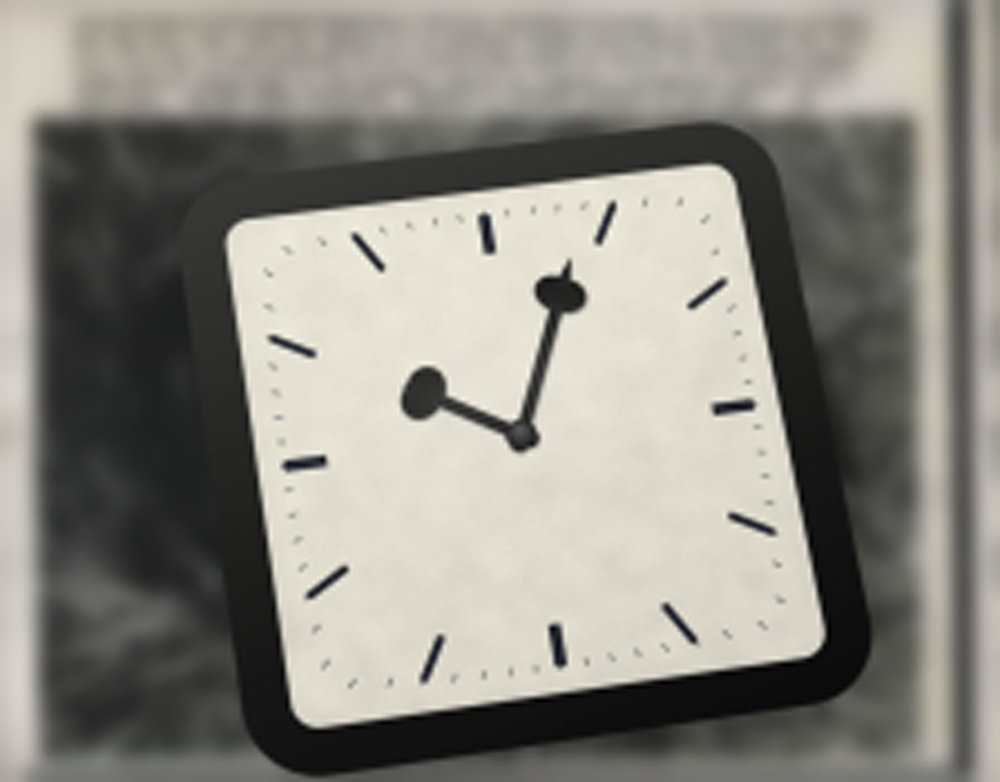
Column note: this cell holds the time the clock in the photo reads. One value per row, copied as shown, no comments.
10:04
